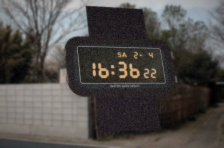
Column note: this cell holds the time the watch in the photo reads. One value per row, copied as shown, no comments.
16:36:22
